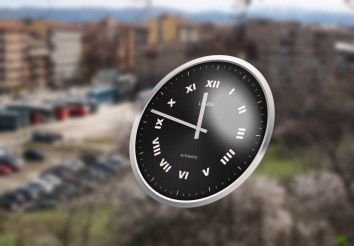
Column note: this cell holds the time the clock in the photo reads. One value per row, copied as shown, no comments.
11:47
